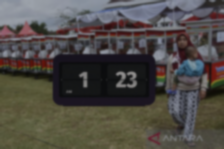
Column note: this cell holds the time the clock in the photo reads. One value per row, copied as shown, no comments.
1:23
